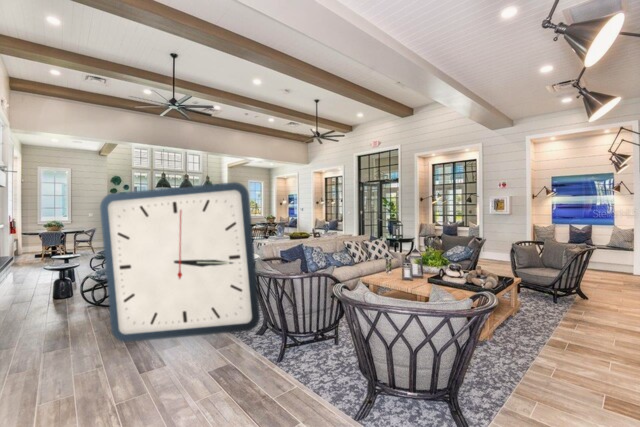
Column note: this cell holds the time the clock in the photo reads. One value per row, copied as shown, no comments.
3:16:01
